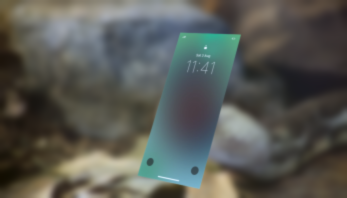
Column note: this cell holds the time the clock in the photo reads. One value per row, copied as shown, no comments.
11:41
